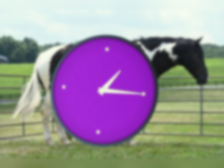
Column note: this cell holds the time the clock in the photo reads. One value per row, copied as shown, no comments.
1:15
